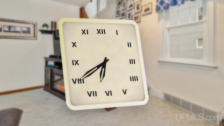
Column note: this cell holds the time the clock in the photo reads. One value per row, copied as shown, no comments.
6:40
